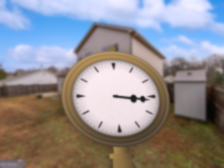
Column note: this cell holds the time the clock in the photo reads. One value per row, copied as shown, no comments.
3:16
